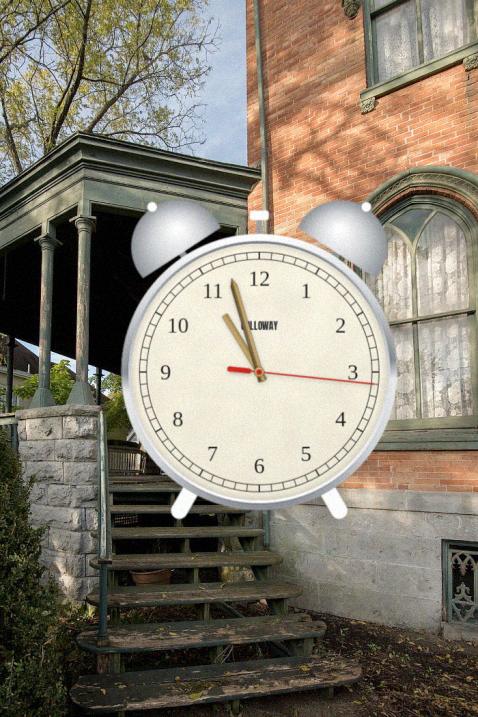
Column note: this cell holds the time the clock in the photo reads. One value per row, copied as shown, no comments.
10:57:16
